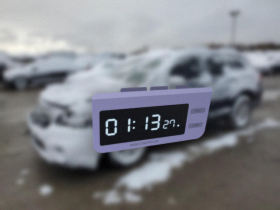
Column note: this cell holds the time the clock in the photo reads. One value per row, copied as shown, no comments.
1:13:27
